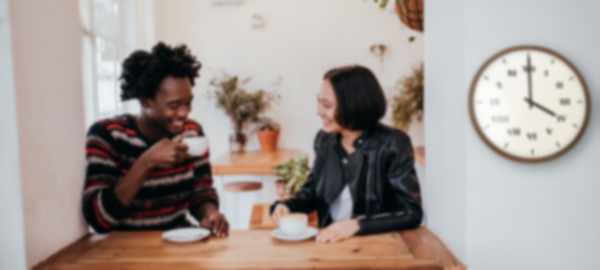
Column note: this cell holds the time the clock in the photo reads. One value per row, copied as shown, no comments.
4:00
